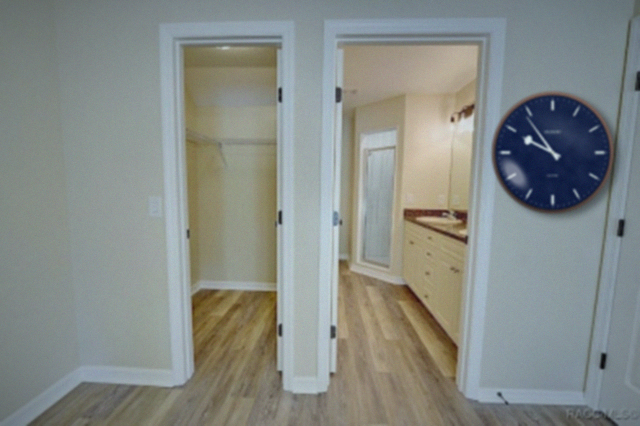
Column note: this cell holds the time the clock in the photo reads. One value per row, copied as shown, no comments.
9:54
